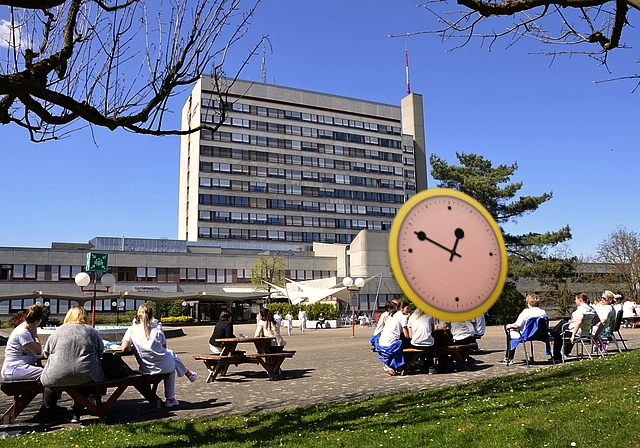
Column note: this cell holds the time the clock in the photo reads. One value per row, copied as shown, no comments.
12:49
